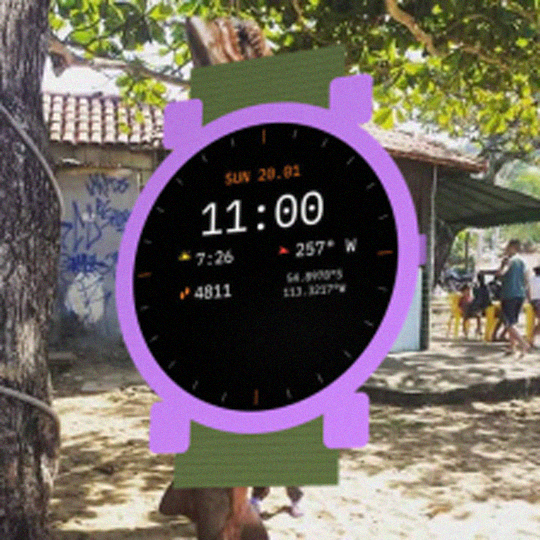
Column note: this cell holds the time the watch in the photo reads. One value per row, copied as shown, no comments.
11:00
